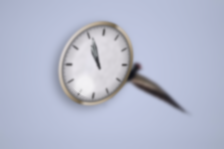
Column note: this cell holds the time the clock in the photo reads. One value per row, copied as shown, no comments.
10:56
